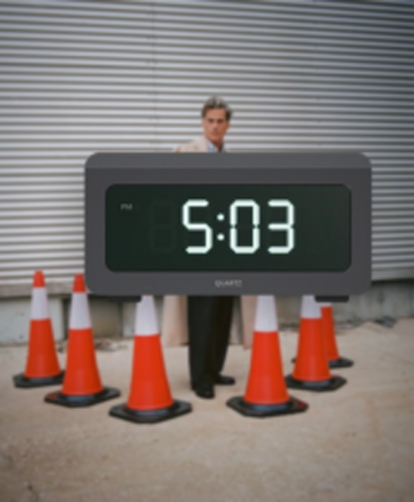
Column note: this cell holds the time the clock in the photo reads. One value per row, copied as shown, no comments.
5:03
